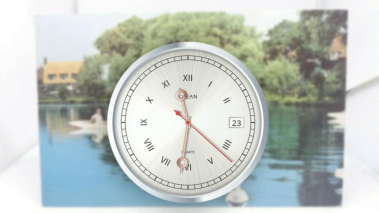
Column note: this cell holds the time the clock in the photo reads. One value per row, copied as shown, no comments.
11:31:22
